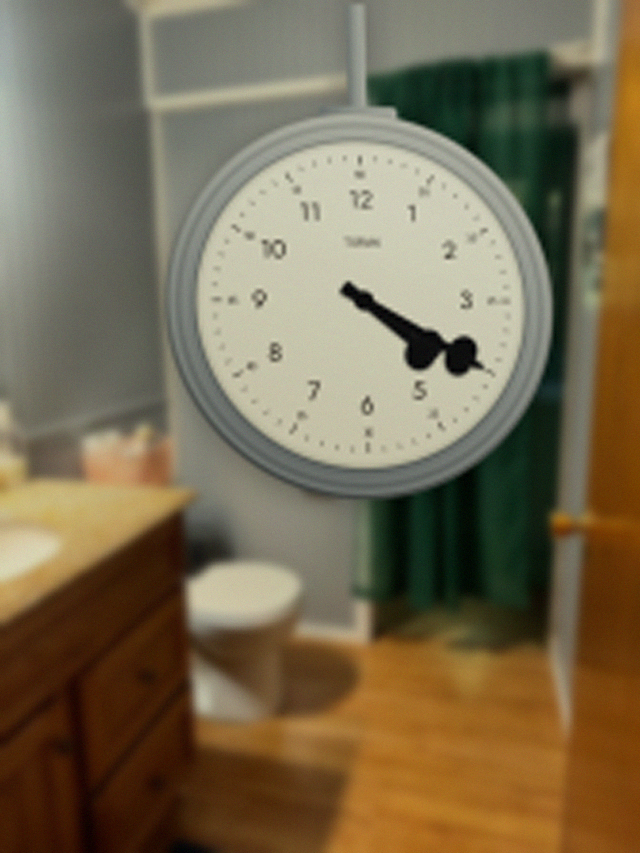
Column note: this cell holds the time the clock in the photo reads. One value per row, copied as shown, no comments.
4:20
